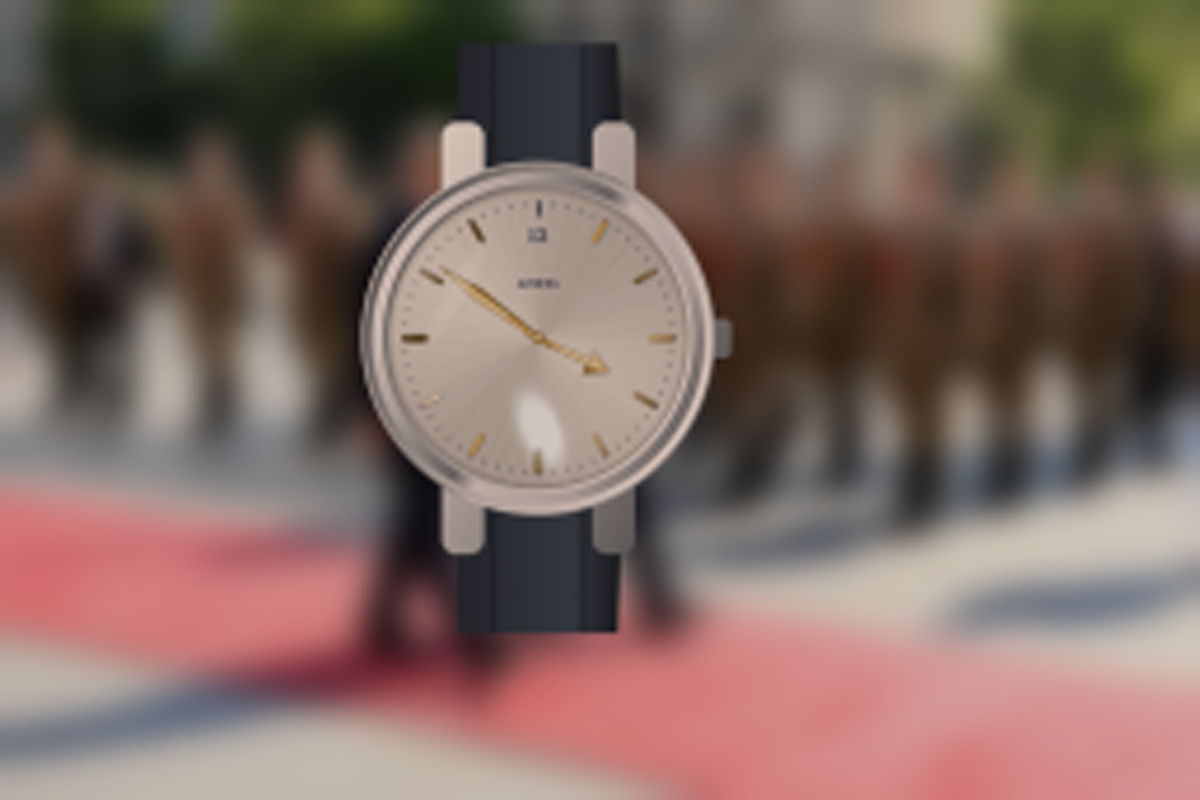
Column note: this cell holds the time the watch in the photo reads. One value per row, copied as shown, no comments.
3:51
